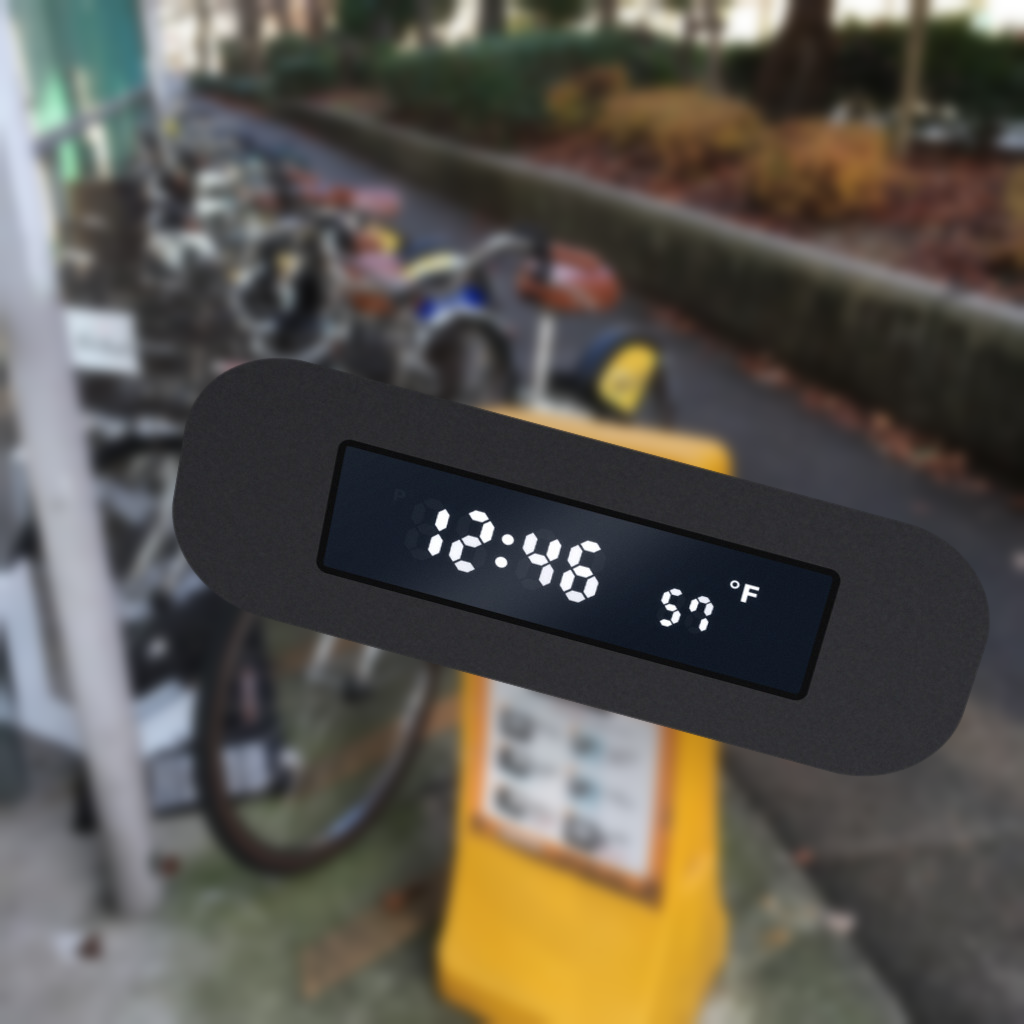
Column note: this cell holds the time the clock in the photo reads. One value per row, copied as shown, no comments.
12:46
